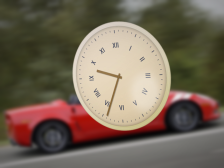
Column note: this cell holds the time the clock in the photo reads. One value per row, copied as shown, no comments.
9:34
